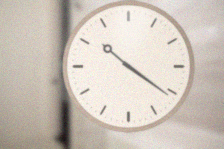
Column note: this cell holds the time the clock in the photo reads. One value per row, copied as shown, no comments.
10:21
